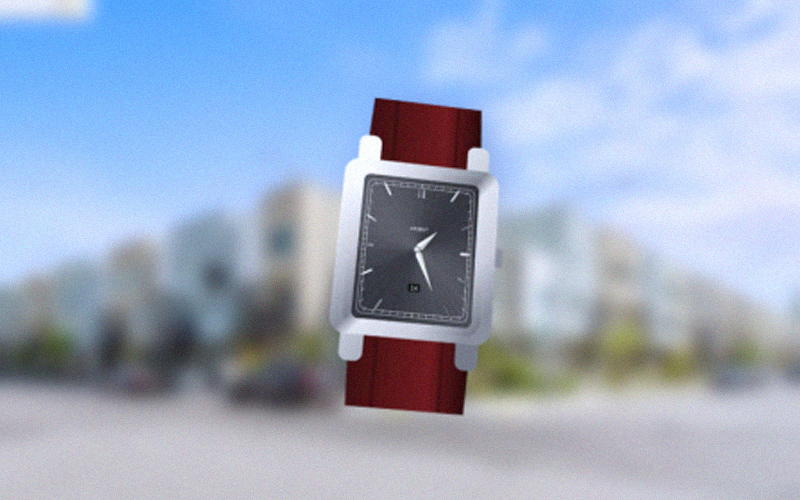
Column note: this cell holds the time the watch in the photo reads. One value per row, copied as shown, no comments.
1:26
